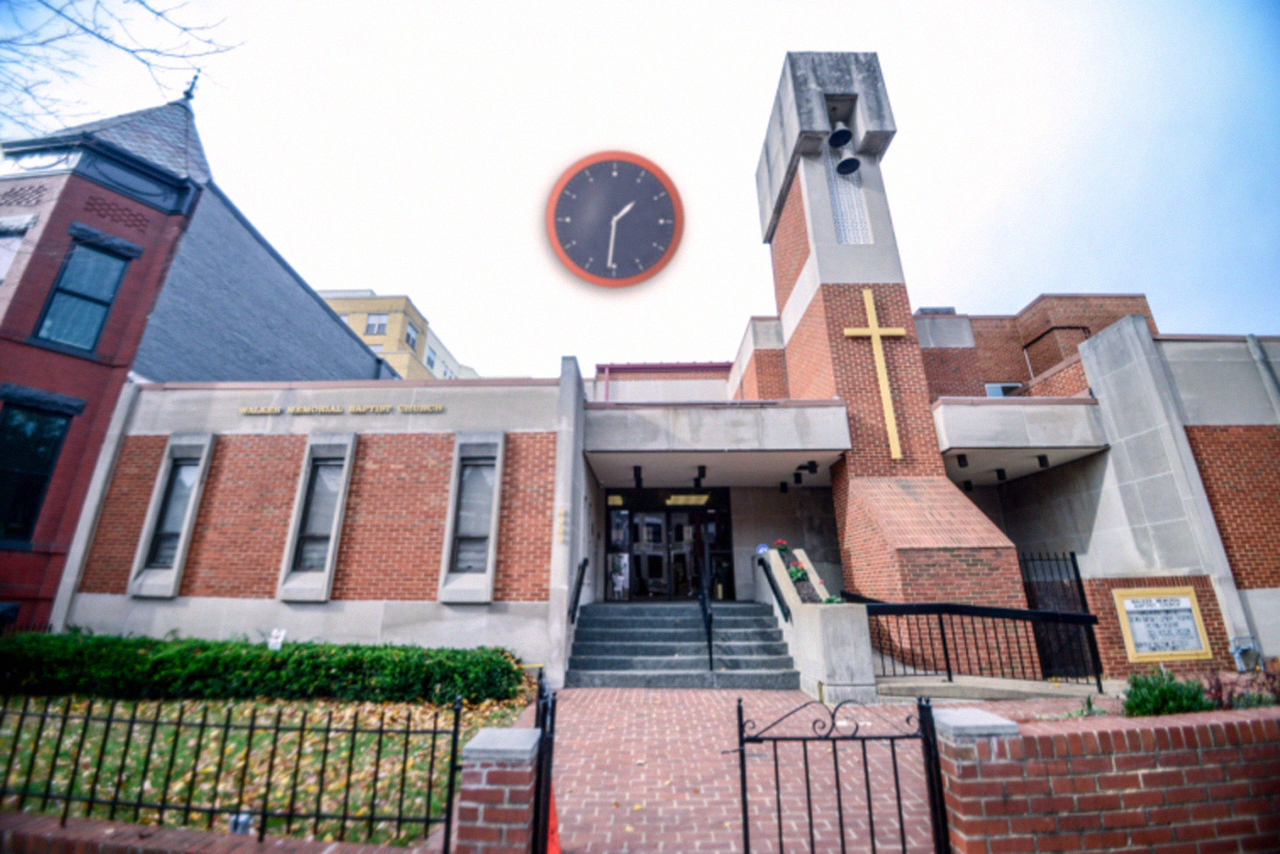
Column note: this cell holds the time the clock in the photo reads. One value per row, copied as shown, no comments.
1:31
